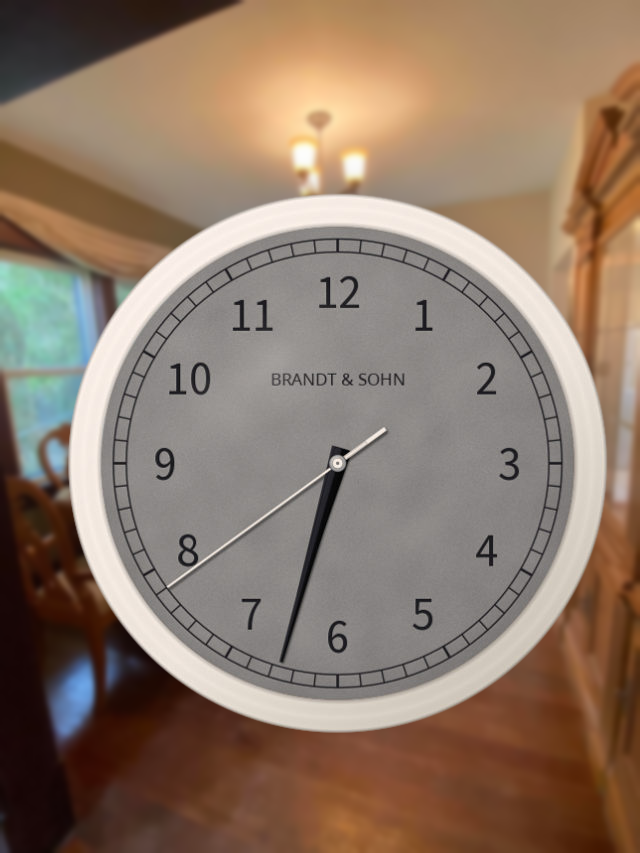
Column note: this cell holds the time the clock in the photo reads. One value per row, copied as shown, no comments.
6:32:39
